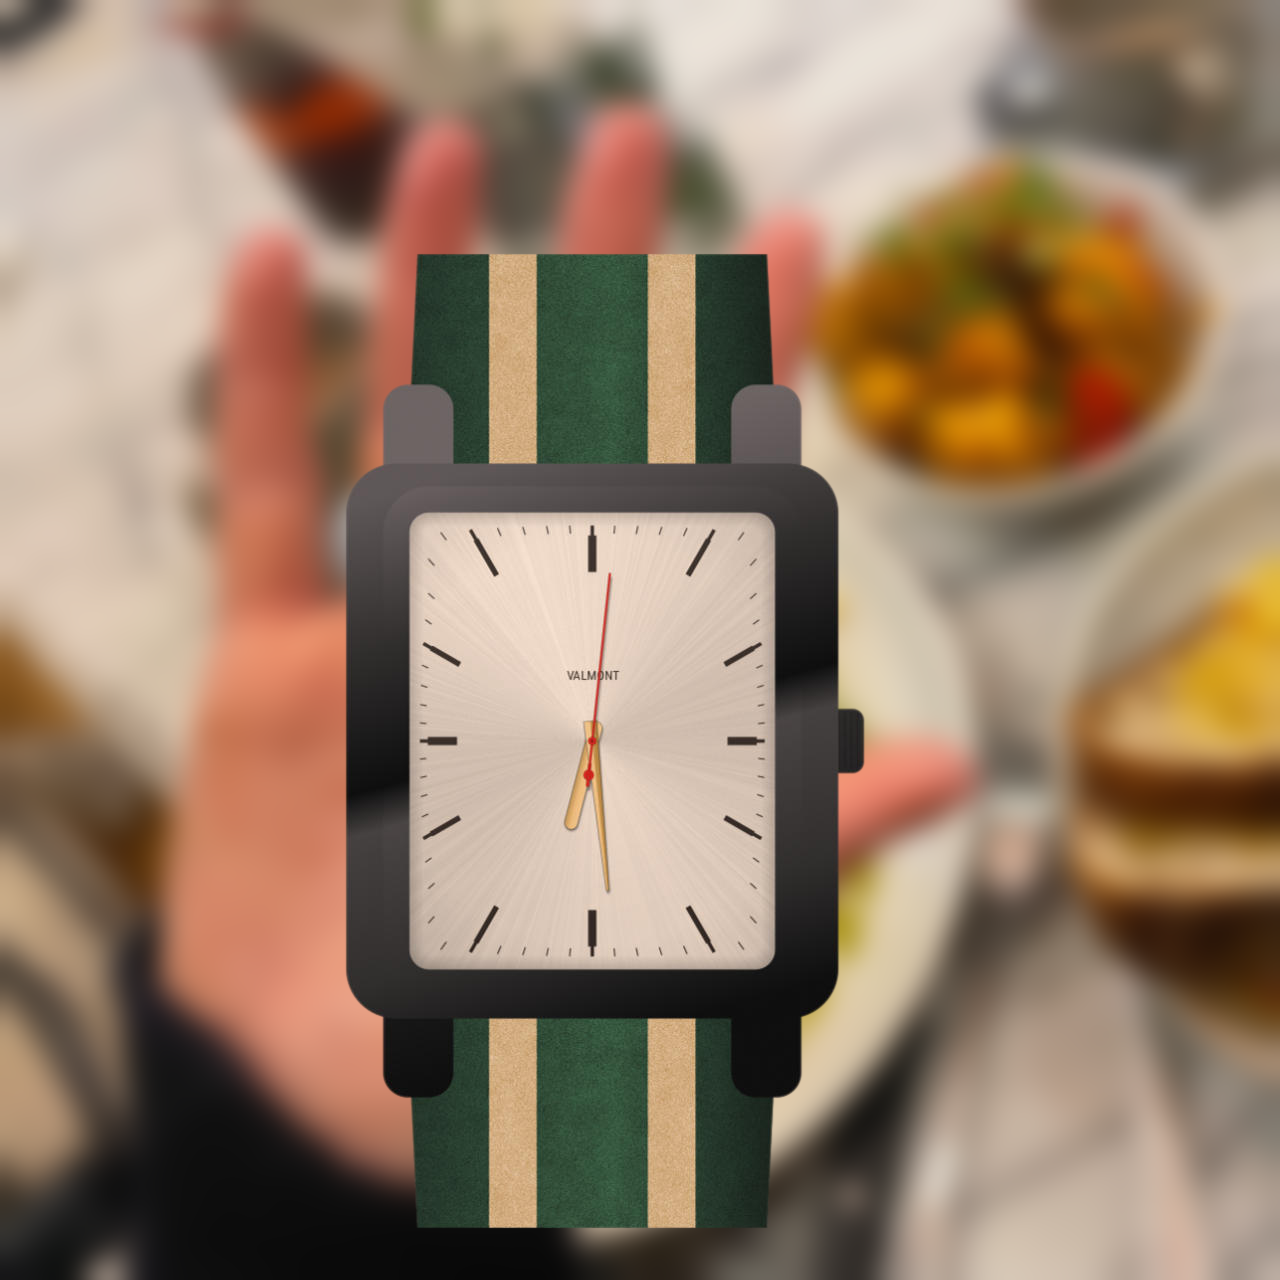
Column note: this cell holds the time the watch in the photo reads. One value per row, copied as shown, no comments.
6:29:01
